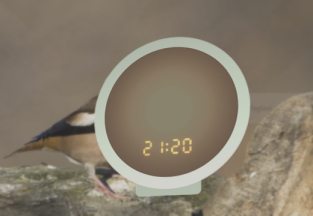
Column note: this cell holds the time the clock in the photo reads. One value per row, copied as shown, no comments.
21:20
